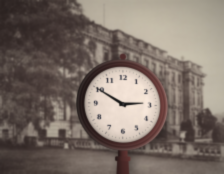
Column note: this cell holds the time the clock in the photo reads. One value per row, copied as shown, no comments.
2:50
